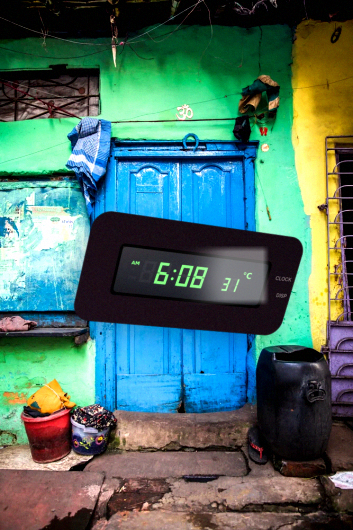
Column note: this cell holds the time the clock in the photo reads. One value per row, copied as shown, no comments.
6:08
